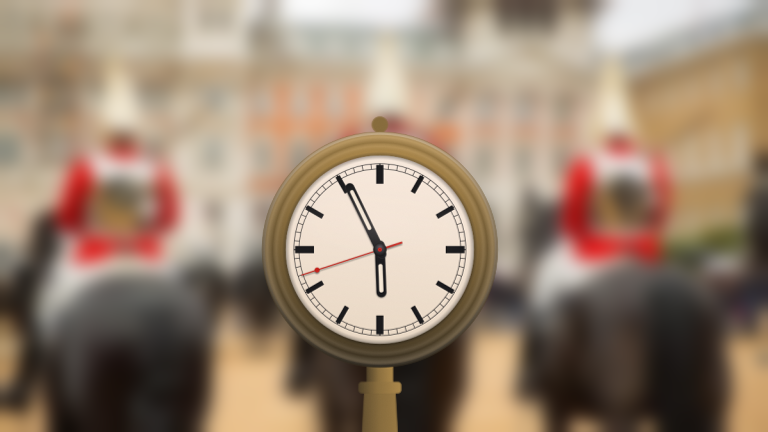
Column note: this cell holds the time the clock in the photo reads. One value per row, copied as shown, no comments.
5:55:42
